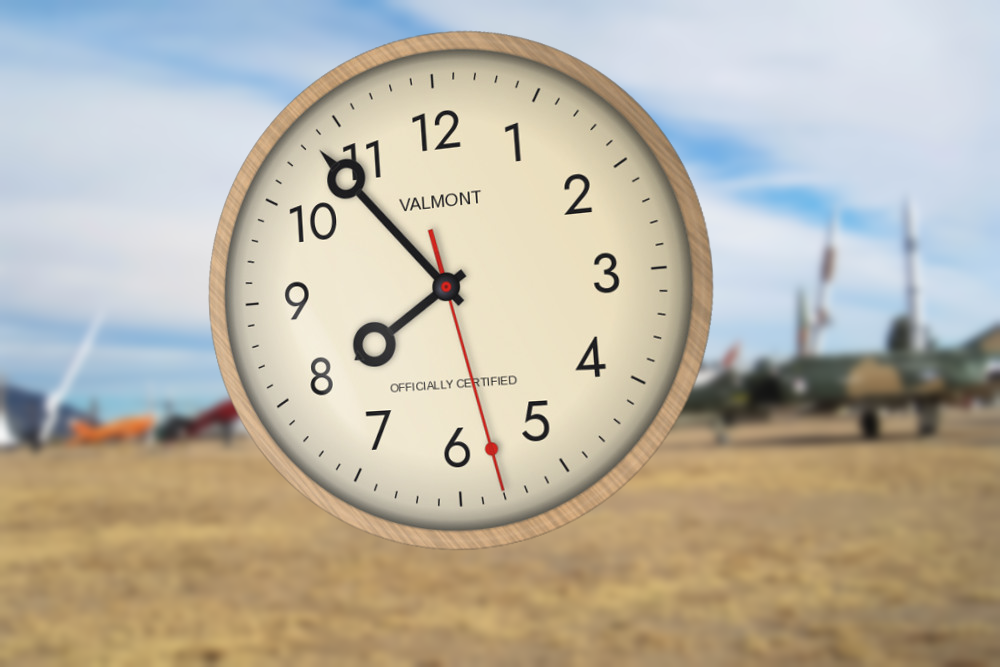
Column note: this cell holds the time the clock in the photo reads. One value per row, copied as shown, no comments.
7:53:28
